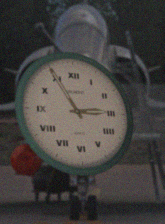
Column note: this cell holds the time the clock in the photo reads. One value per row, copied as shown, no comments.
2:55
